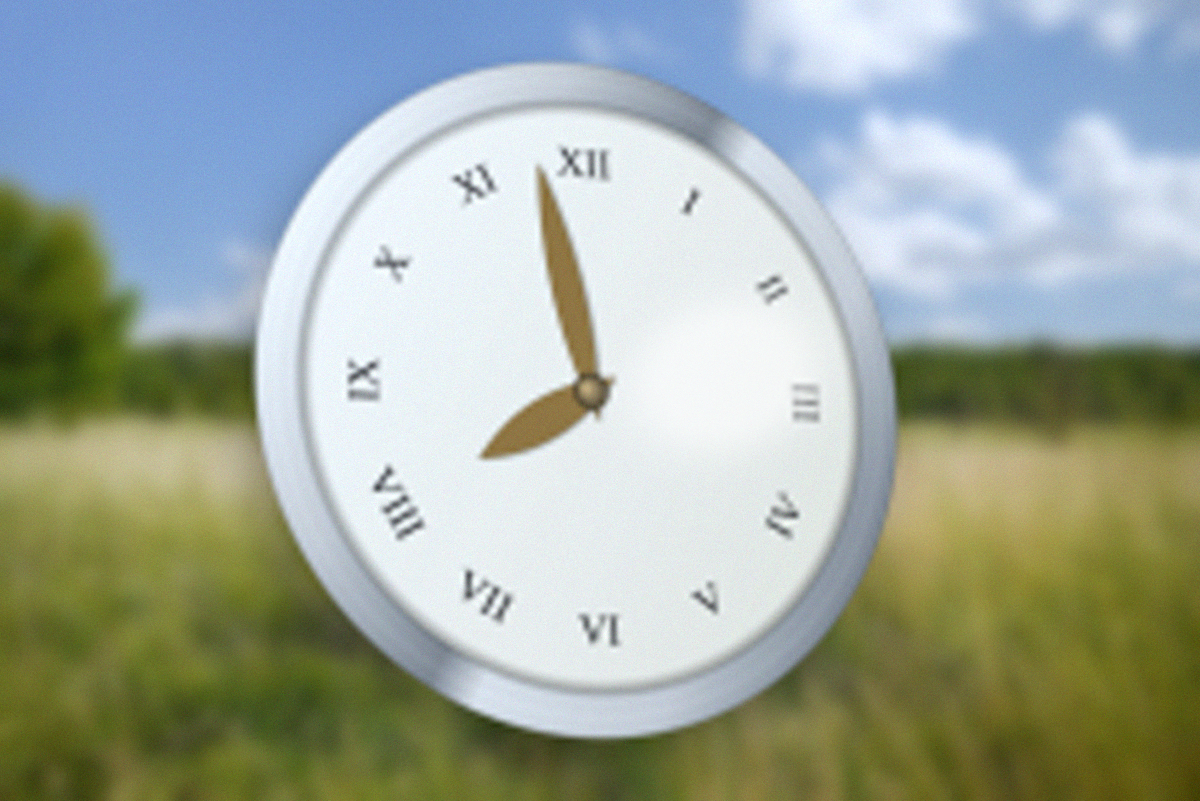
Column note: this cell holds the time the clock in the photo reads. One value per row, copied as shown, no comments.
7:58
